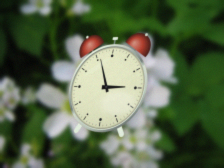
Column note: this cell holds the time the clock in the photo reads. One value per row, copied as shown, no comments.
2:56
